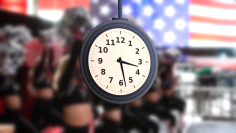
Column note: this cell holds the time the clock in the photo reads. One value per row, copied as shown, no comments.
3:28
